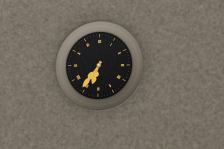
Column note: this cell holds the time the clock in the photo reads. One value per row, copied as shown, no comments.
6:36
